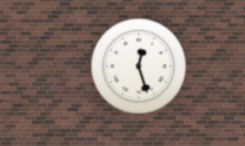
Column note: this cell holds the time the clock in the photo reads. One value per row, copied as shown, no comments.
12:27
